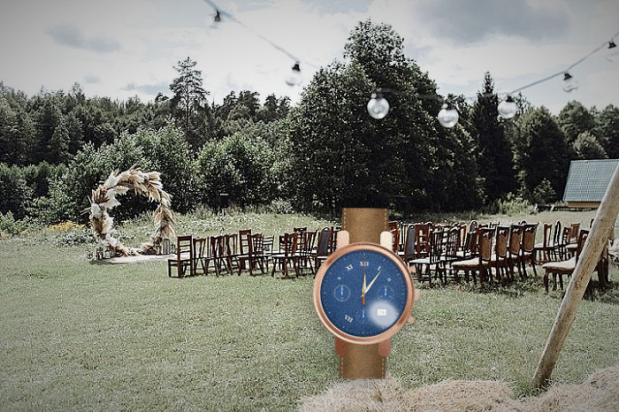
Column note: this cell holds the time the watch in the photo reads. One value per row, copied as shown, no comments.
12:06
